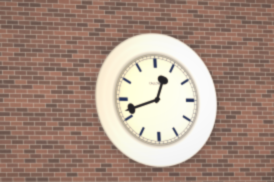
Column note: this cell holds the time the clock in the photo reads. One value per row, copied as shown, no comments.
12:42
